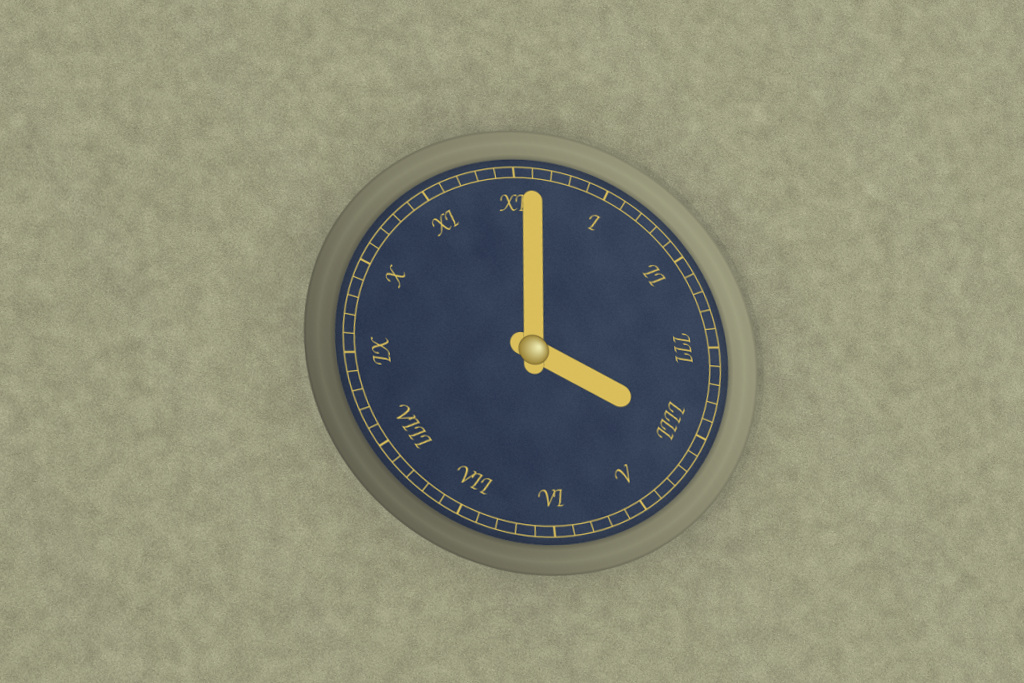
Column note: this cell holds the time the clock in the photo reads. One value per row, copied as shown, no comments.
4:01
